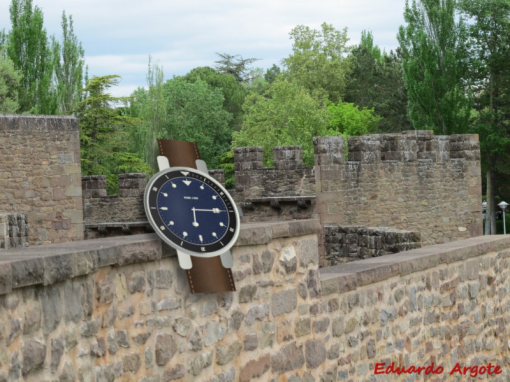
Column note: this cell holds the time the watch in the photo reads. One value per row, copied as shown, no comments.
6:15
